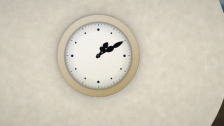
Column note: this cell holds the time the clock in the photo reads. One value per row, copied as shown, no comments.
1:10
